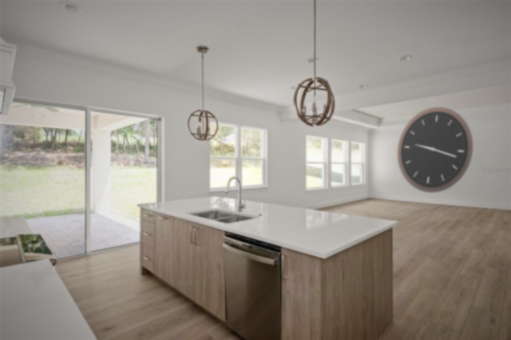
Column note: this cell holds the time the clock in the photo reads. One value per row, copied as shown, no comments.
9:17
